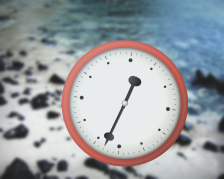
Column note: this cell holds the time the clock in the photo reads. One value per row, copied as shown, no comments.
12:33
